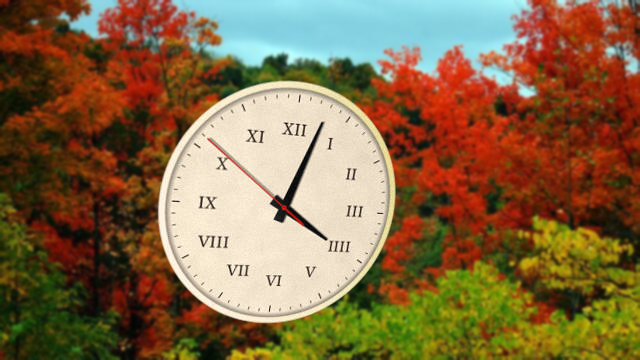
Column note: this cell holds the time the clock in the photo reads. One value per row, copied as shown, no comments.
4:02:51
